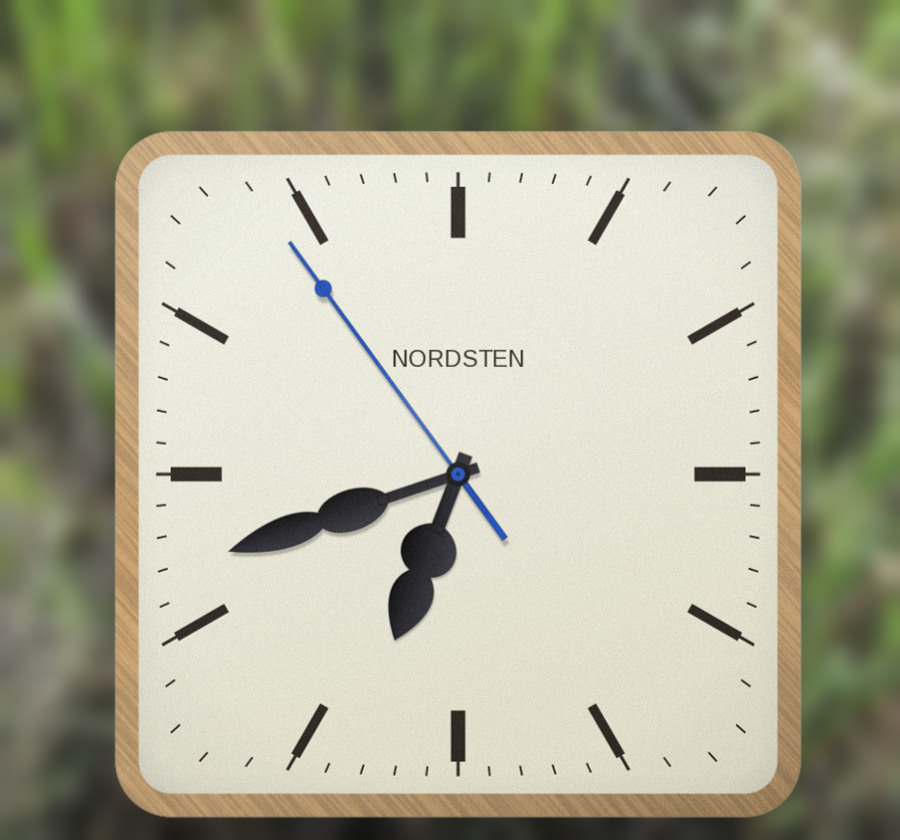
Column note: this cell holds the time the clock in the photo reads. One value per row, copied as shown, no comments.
6:41:54
